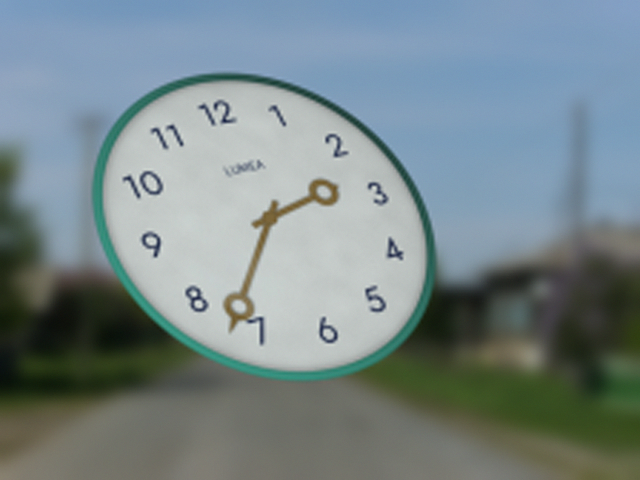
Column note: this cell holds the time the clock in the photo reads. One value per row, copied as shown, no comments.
2:37
